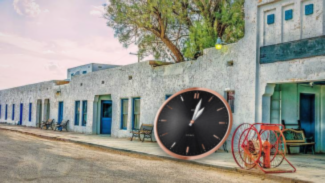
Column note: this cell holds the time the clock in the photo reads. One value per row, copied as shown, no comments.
1:02
